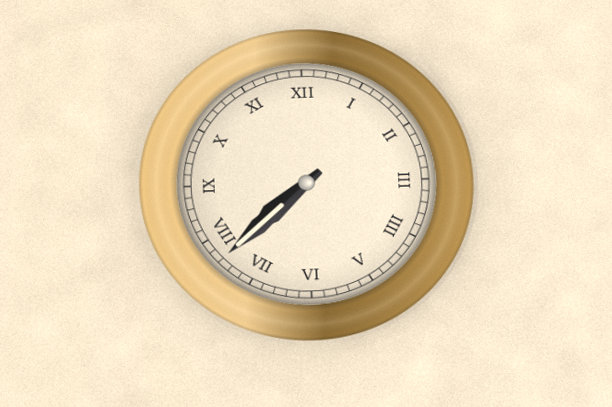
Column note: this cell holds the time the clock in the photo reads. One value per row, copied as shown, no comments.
7:38
